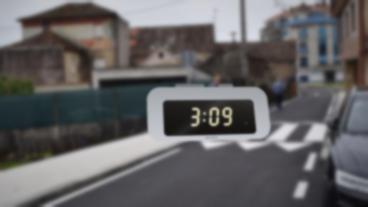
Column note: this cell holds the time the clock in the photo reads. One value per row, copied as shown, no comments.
3:09
